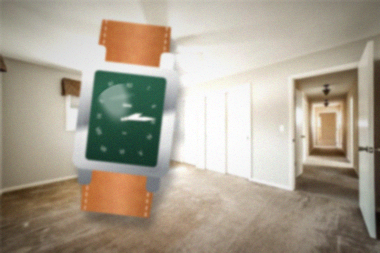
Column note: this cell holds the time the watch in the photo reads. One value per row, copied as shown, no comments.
2:14
